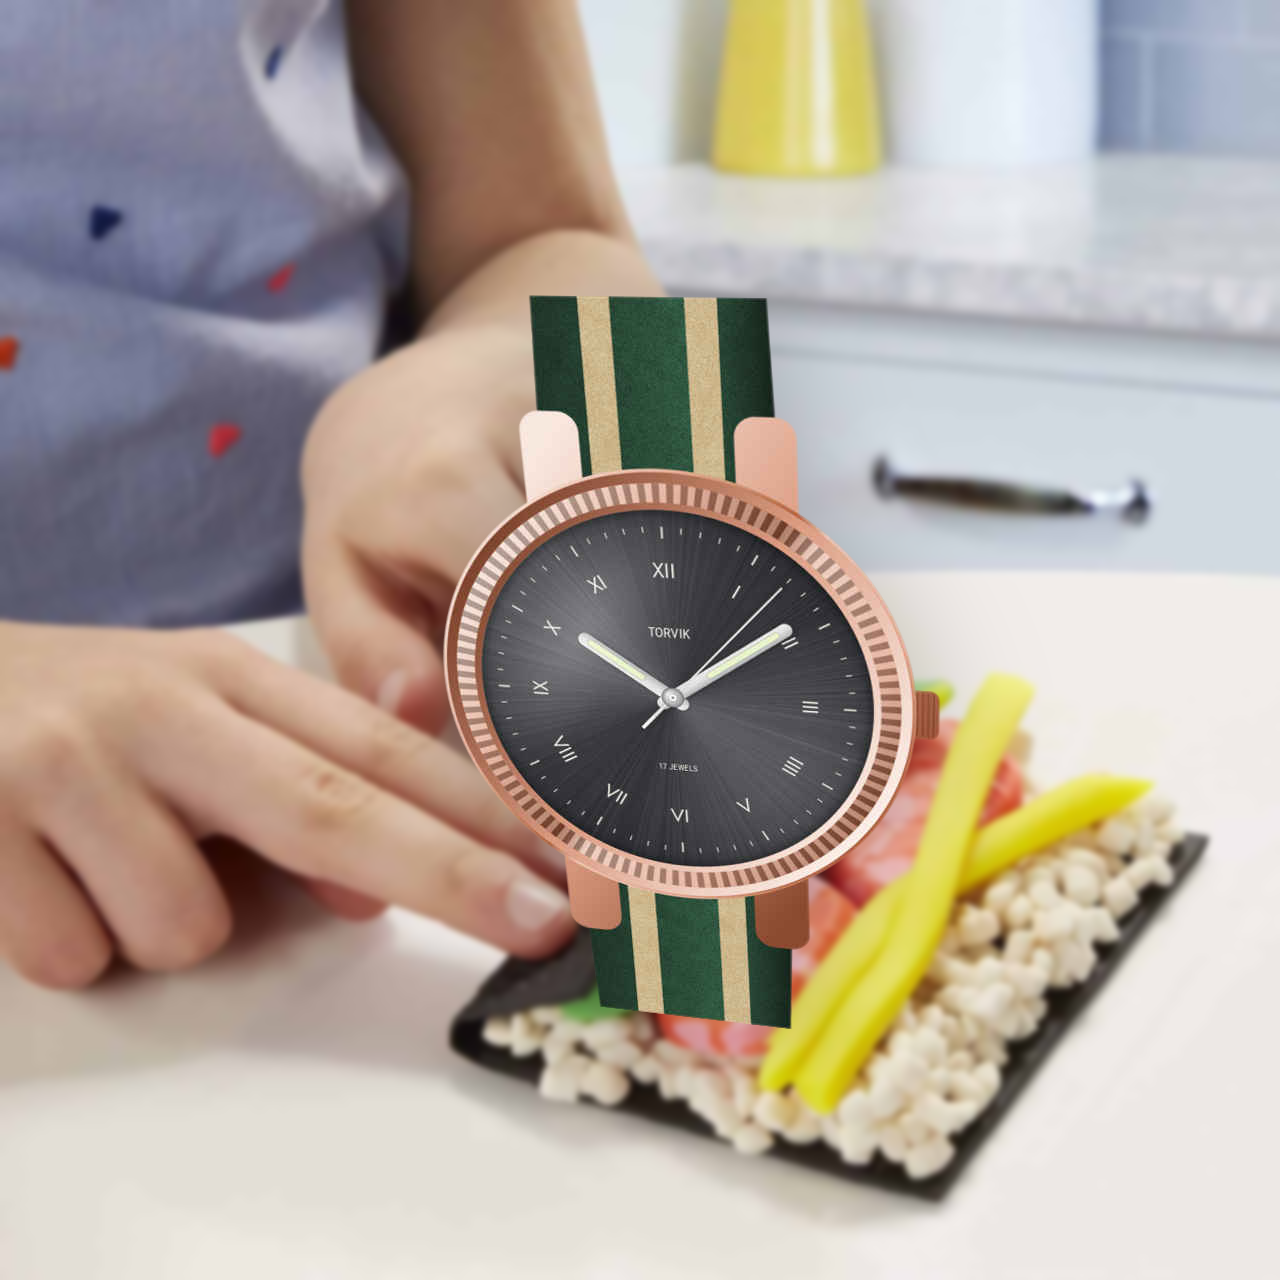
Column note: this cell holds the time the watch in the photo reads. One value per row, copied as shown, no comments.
10:09:07
